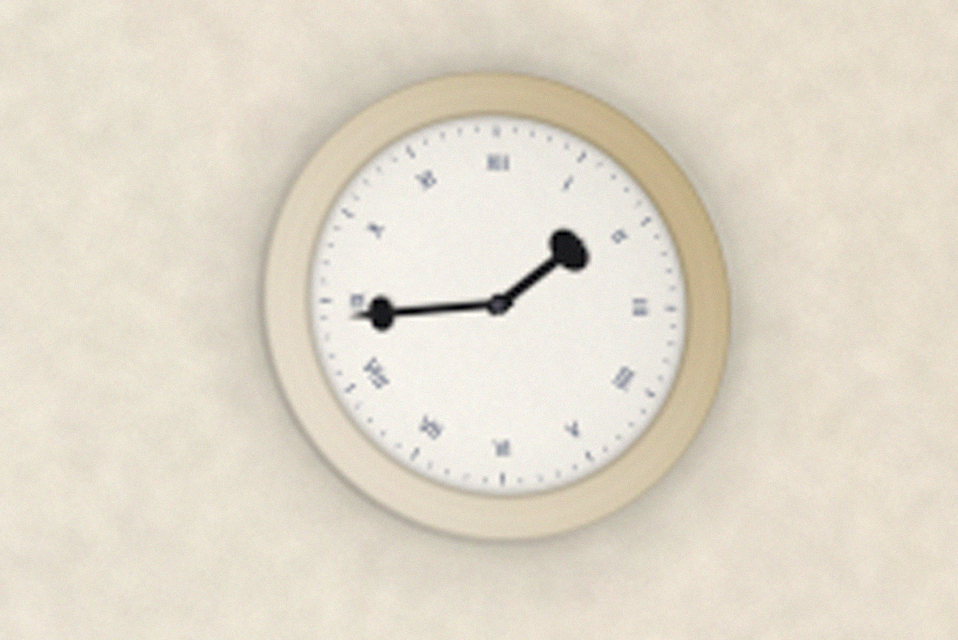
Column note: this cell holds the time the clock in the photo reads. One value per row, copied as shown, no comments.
1:44
